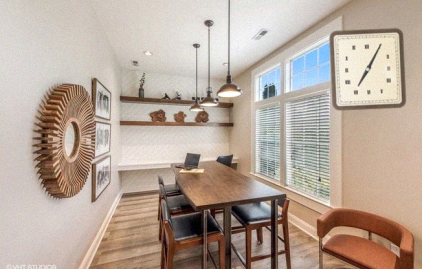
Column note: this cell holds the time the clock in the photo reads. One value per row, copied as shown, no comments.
7:05
